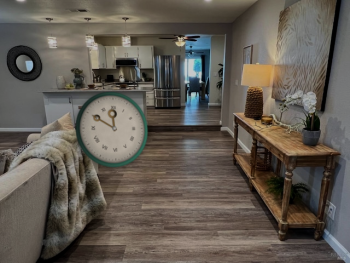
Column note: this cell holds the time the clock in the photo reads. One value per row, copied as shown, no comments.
11:50
